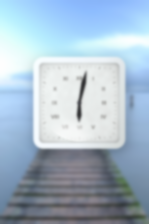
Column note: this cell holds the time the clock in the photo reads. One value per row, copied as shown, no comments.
6:02
